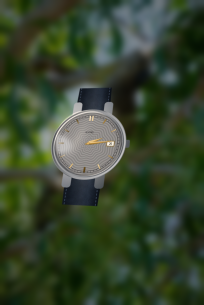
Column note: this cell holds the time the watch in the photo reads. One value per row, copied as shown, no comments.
2:14
